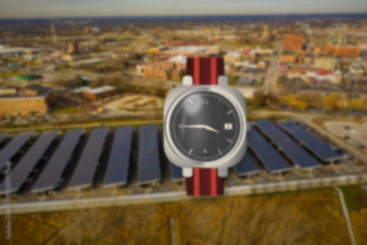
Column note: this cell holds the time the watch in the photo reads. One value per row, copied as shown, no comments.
3:45
